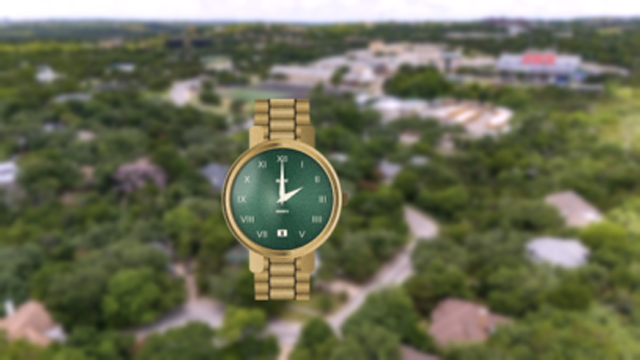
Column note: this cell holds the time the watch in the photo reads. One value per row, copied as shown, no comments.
2:00
